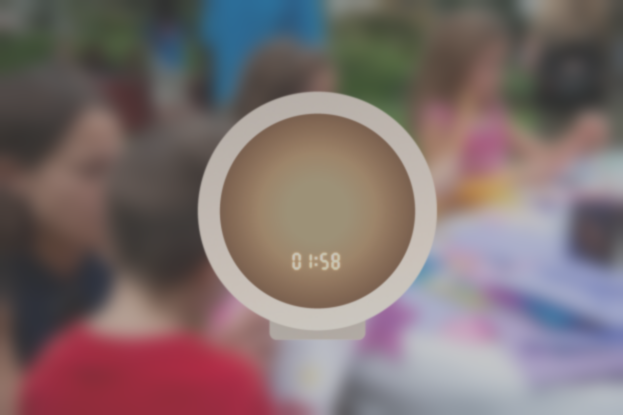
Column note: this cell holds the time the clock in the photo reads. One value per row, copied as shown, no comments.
1:58
